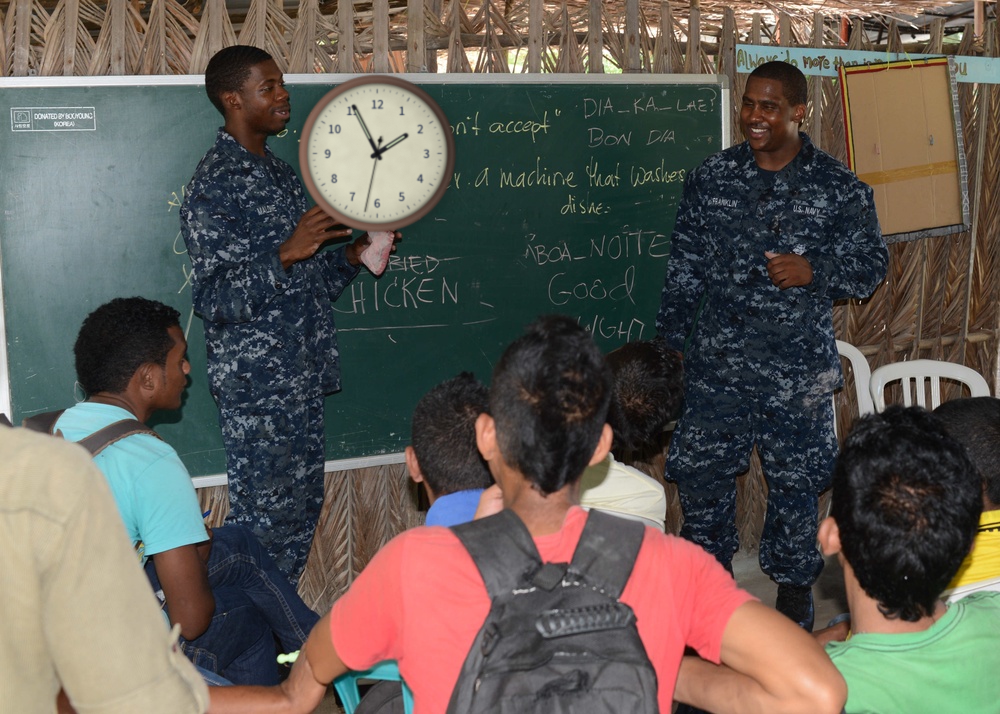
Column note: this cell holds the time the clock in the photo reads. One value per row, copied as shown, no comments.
1:55:32
